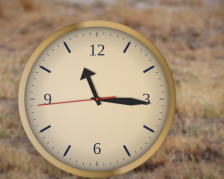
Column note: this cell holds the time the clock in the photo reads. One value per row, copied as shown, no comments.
11:15:44
